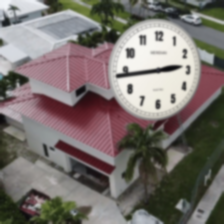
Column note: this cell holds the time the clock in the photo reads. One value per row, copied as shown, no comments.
2:44
